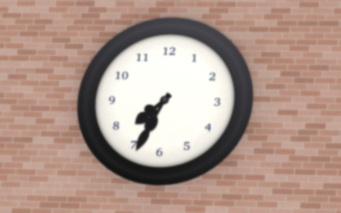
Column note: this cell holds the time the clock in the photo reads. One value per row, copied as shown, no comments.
7:34
